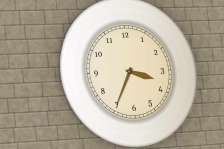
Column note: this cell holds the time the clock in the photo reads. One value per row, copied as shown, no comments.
3:35
